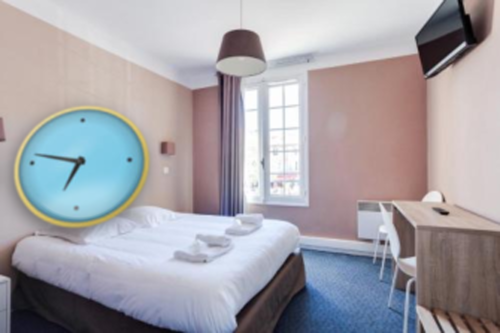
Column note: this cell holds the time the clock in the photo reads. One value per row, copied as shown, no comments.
6:47
